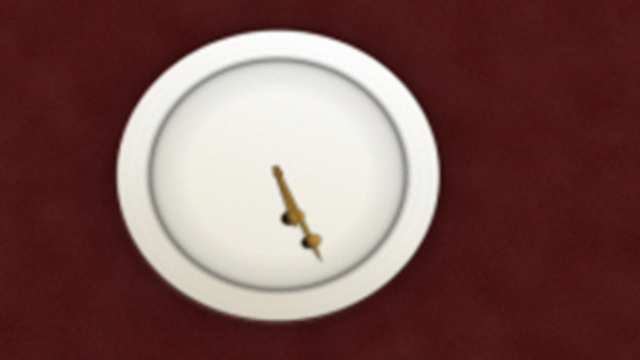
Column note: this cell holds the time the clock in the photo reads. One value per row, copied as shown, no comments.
5:26
